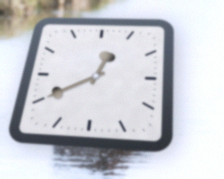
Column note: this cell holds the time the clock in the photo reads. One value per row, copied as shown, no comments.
12:40
